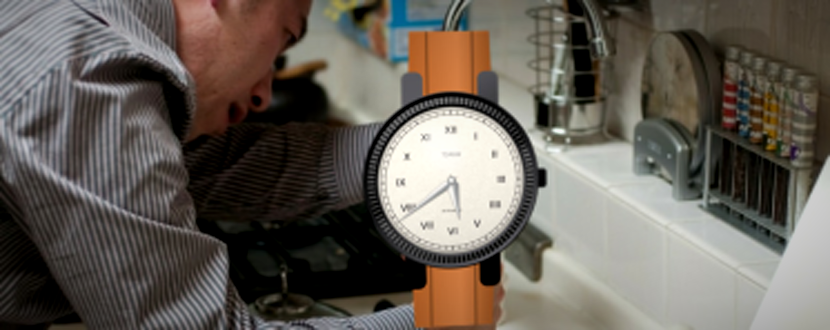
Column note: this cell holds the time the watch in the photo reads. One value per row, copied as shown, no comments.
5:39
